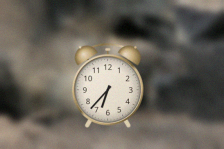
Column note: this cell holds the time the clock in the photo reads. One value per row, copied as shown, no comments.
6:37
